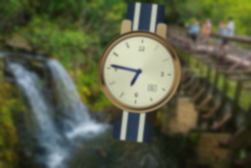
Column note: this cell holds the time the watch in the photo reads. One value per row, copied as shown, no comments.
6:46
